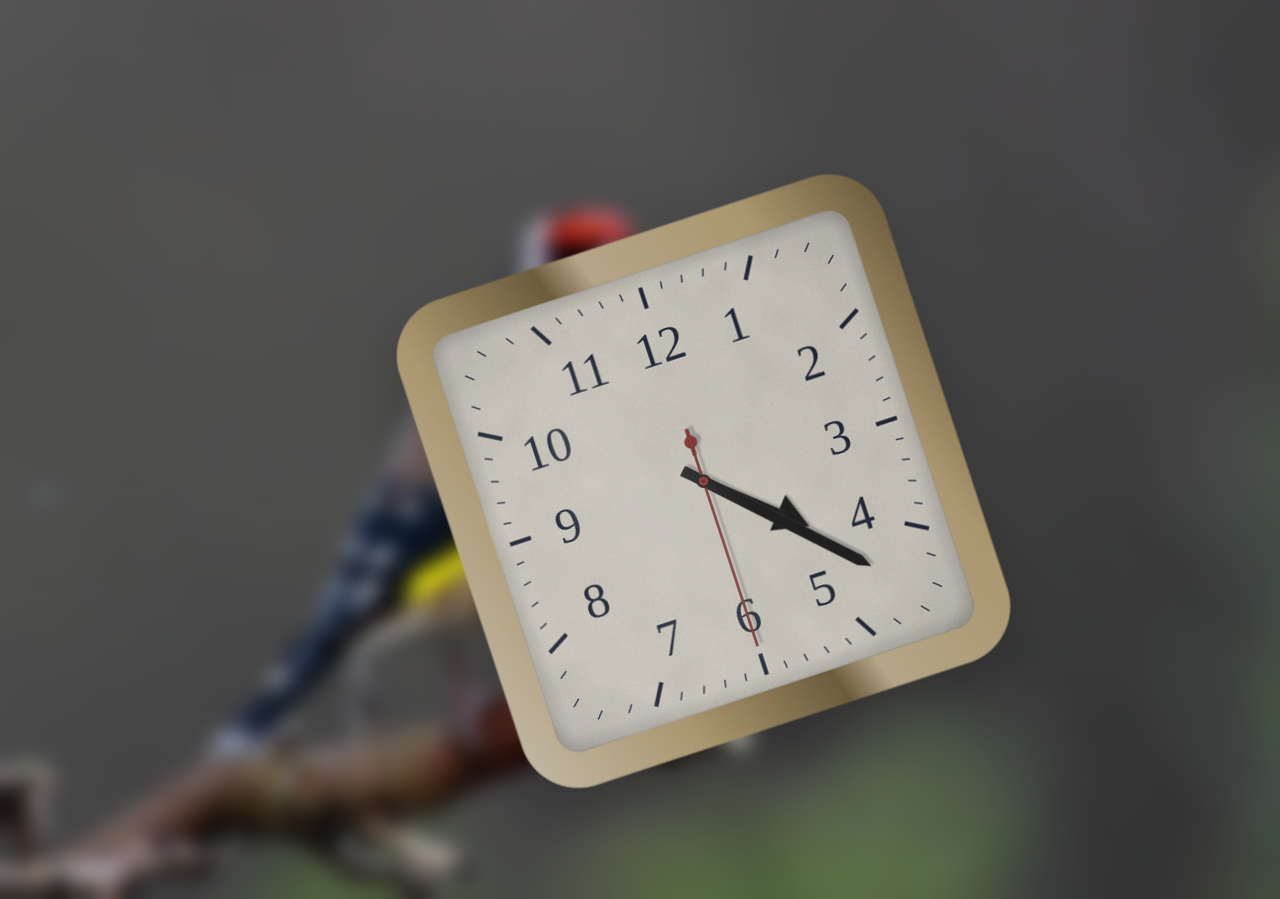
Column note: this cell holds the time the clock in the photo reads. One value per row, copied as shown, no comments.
4:22:30
